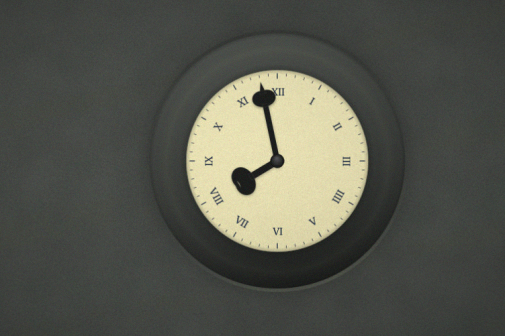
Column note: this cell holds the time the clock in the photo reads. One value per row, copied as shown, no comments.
7:58
